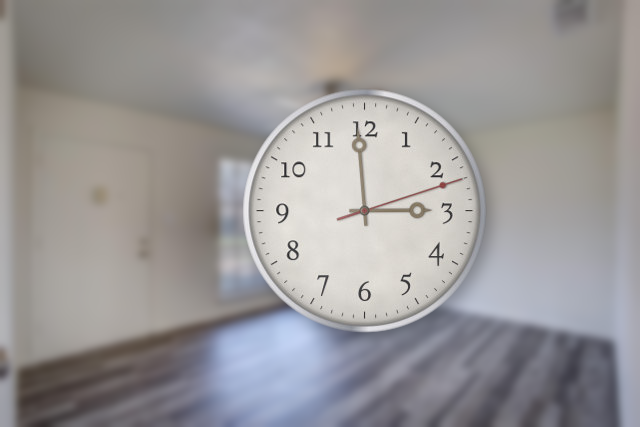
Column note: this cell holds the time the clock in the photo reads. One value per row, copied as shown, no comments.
2:59:12
